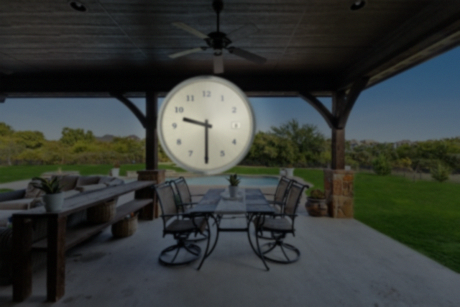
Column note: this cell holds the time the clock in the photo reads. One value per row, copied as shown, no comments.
9:30
